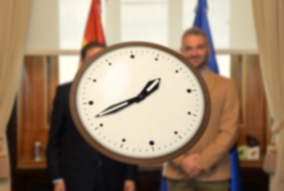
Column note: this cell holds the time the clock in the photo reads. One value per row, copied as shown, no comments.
1:42
